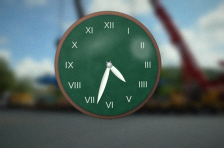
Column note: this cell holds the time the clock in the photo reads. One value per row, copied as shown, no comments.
4:33
